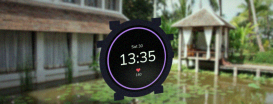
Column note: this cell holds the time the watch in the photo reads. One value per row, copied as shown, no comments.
13:35
